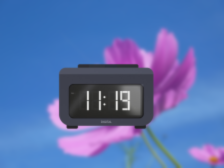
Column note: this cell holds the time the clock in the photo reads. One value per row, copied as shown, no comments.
11:19
